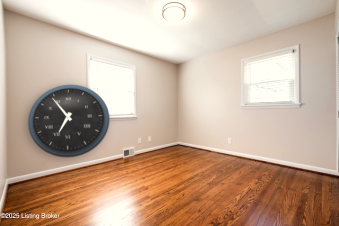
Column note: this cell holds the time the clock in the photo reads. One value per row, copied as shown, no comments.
6:54
